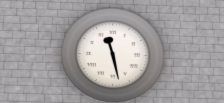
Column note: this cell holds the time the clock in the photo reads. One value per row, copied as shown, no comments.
11:28
